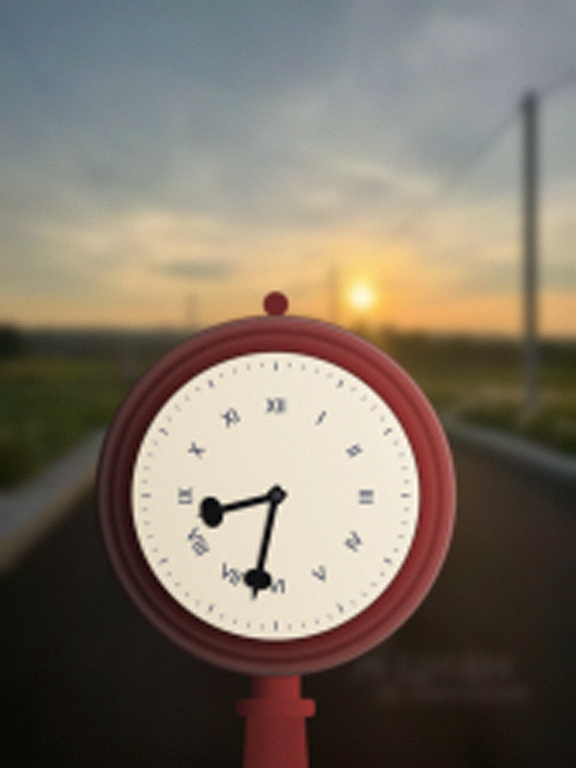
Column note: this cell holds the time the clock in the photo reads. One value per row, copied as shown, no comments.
8:32
